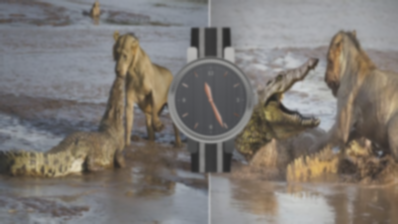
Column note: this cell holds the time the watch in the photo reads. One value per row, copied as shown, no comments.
11:26
